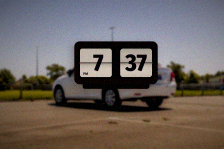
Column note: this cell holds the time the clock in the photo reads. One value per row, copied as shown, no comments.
7:37
